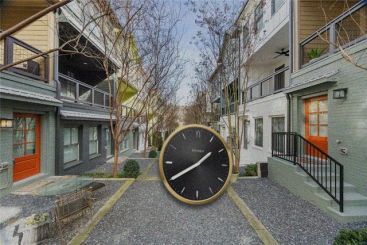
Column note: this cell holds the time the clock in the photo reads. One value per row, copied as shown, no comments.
1:40
